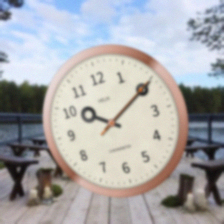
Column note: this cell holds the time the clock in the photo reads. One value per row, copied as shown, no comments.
10:10:10
